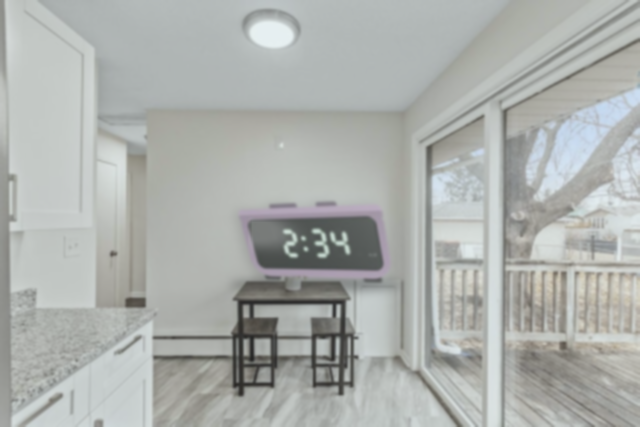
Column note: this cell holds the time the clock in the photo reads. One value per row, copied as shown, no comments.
2:34
